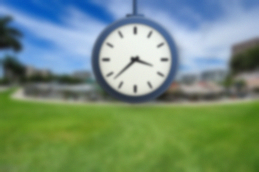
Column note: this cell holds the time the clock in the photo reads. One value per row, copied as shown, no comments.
3:38
